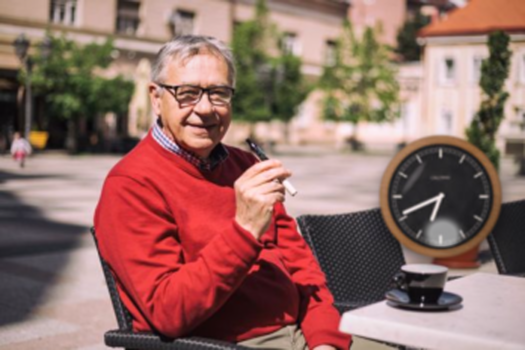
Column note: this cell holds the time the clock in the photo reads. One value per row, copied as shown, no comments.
6:41
